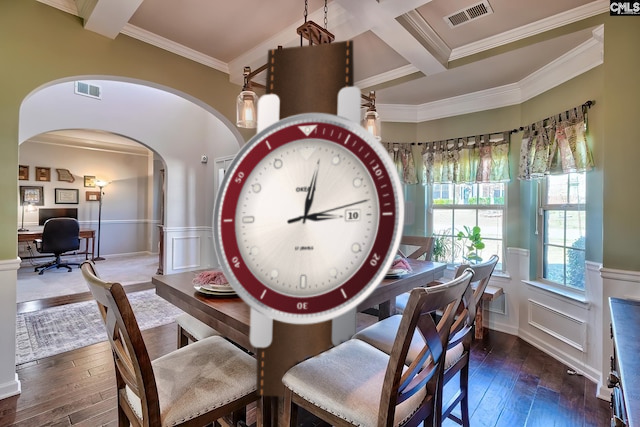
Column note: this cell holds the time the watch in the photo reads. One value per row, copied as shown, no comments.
3:02:13
